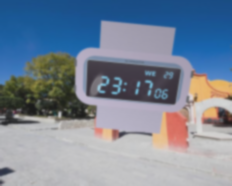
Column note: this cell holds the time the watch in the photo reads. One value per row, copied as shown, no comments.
23:17
